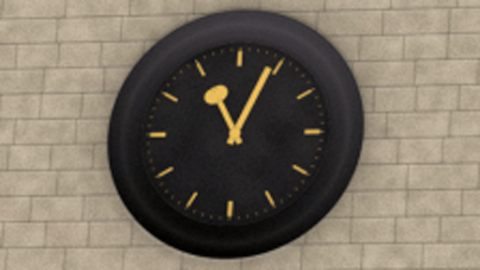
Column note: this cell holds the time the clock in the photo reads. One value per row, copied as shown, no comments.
11:04
